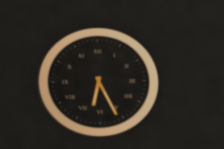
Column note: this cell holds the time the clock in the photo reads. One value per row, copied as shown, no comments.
6:26
